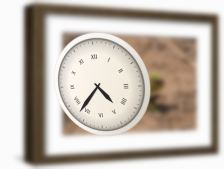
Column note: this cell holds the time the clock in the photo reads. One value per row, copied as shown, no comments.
4:37
